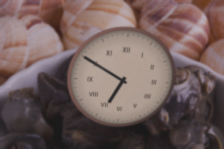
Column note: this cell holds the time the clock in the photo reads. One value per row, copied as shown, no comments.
6:50
